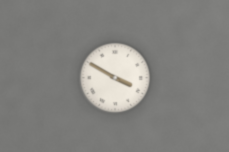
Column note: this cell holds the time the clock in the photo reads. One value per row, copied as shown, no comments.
3:50
